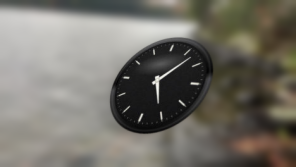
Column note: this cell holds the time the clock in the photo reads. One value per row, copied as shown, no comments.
5:07
